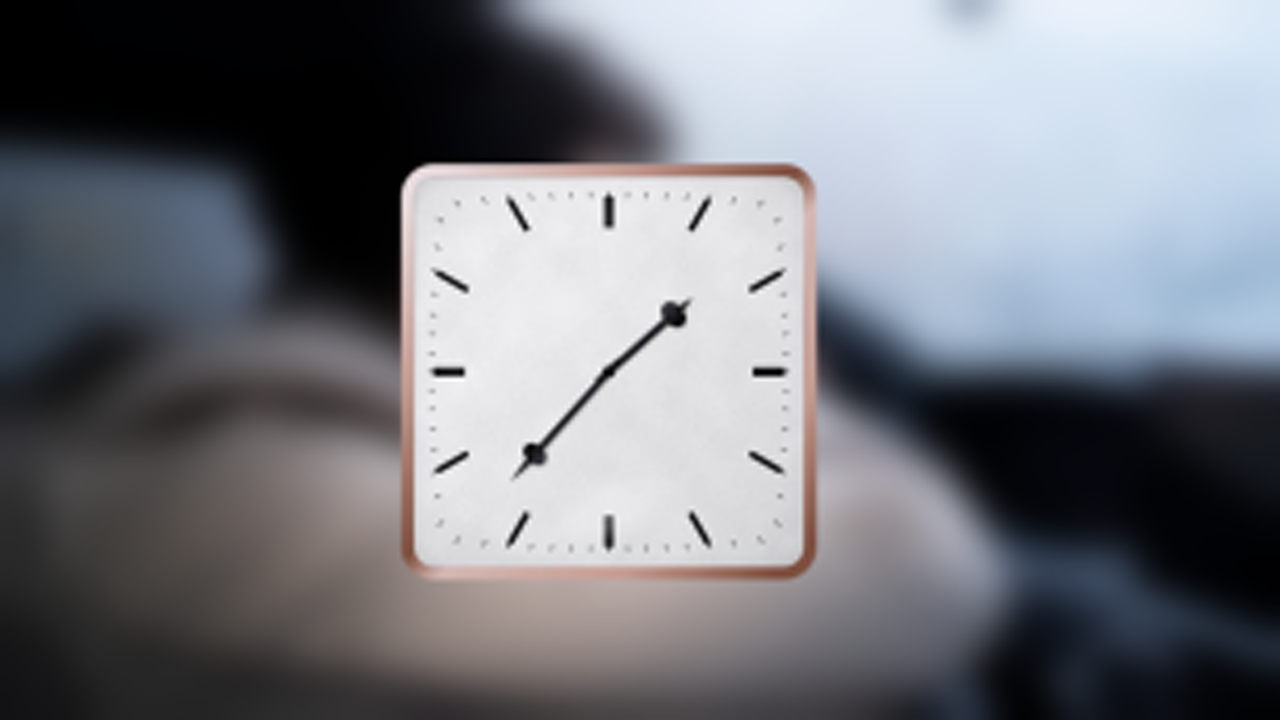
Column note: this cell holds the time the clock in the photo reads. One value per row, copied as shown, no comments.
1:37
